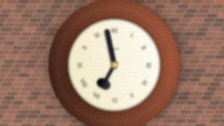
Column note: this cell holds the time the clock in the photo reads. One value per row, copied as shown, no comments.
6:58
